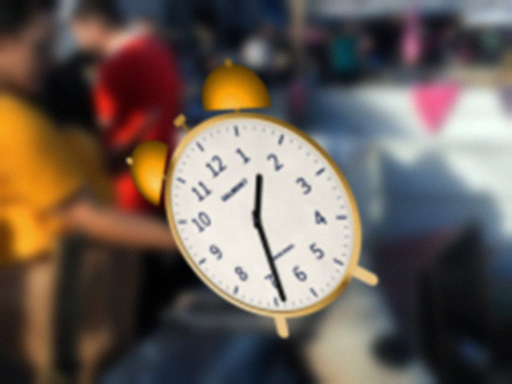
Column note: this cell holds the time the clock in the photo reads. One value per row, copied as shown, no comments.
1:34
